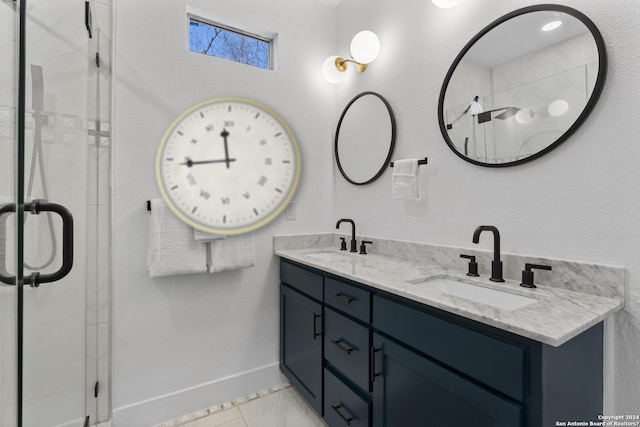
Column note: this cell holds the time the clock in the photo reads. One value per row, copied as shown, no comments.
11:44
